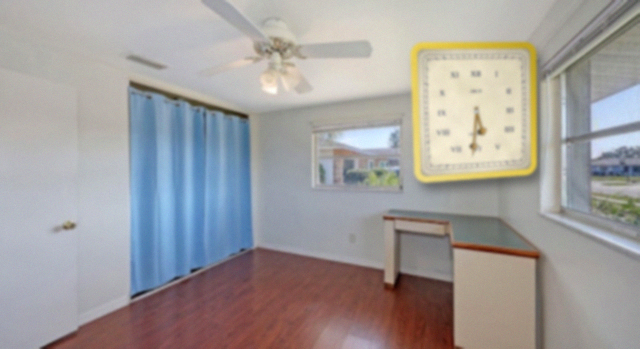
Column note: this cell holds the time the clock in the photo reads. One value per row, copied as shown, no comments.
5:31
